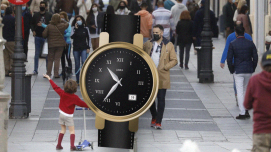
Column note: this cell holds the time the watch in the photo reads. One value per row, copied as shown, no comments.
10:36
